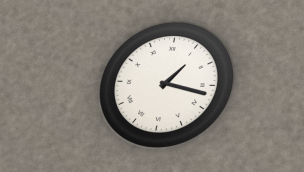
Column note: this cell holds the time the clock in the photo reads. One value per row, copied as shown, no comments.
1:17
